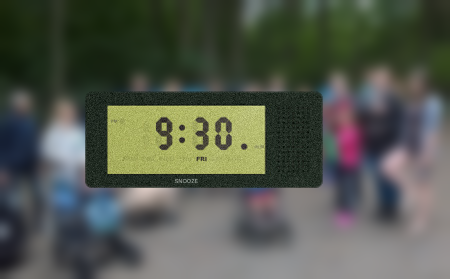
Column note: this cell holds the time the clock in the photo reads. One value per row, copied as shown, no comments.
9:30
